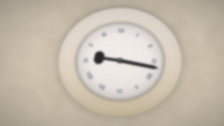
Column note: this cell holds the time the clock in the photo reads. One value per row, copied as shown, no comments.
9:17
